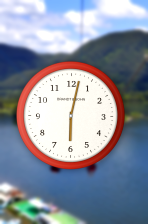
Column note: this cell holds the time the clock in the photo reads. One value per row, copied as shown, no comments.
6:02
